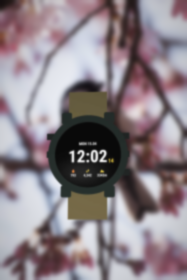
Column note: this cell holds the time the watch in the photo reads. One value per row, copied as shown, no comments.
12:02
